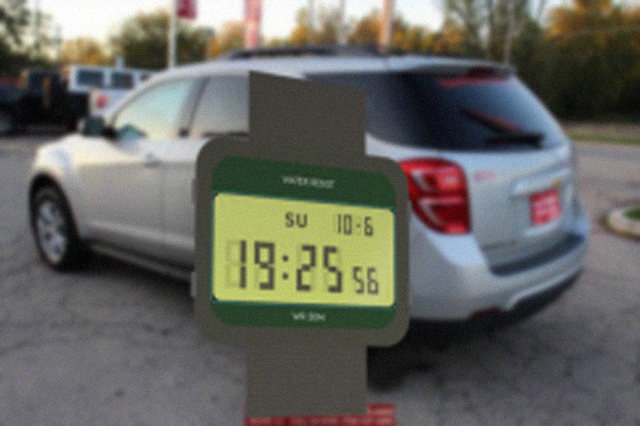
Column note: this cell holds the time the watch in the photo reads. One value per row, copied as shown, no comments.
19:25:56
